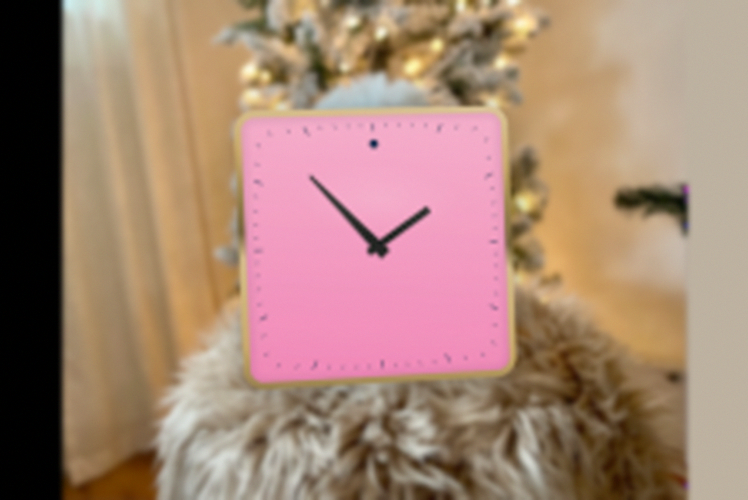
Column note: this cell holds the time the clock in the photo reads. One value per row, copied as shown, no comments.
1:53
